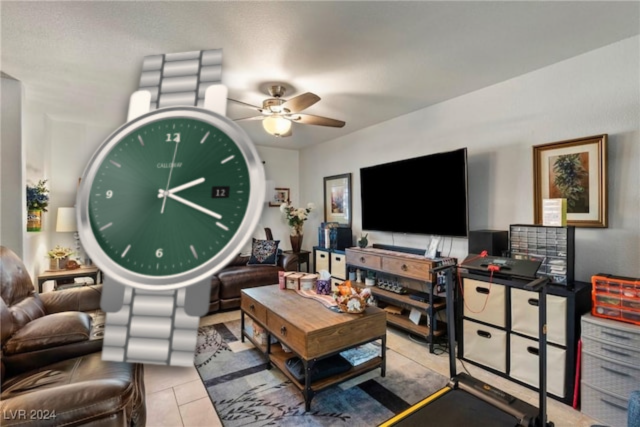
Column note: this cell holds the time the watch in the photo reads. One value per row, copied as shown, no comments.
2:19:01
